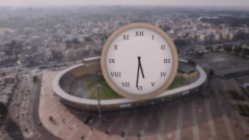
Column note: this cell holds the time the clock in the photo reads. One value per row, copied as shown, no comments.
5:31
